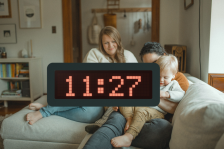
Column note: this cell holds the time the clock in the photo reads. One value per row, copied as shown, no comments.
11:27
